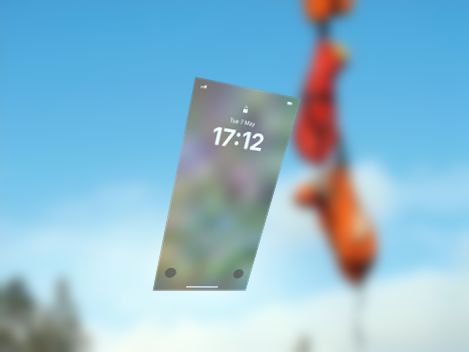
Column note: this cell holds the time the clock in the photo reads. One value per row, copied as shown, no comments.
17:12
